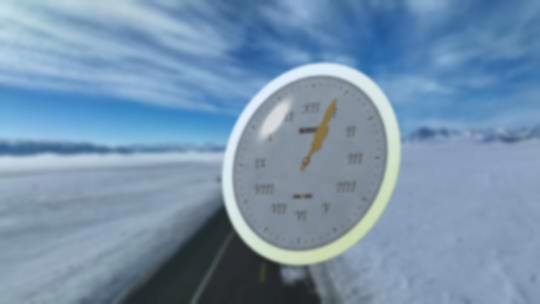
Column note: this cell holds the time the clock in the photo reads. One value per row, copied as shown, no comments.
1:04
